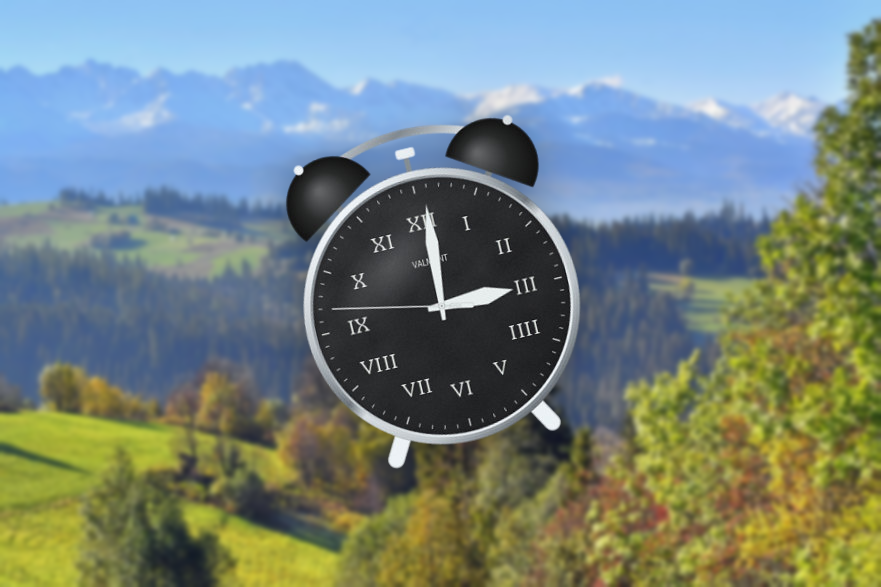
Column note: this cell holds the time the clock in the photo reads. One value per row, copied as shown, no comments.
3:00:47
